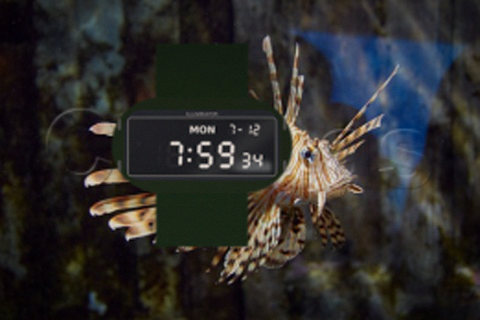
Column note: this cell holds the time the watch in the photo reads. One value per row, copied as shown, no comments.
7:59:34
